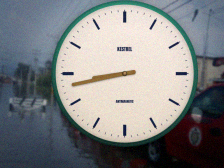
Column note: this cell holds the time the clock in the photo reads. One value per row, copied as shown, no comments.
8:43
